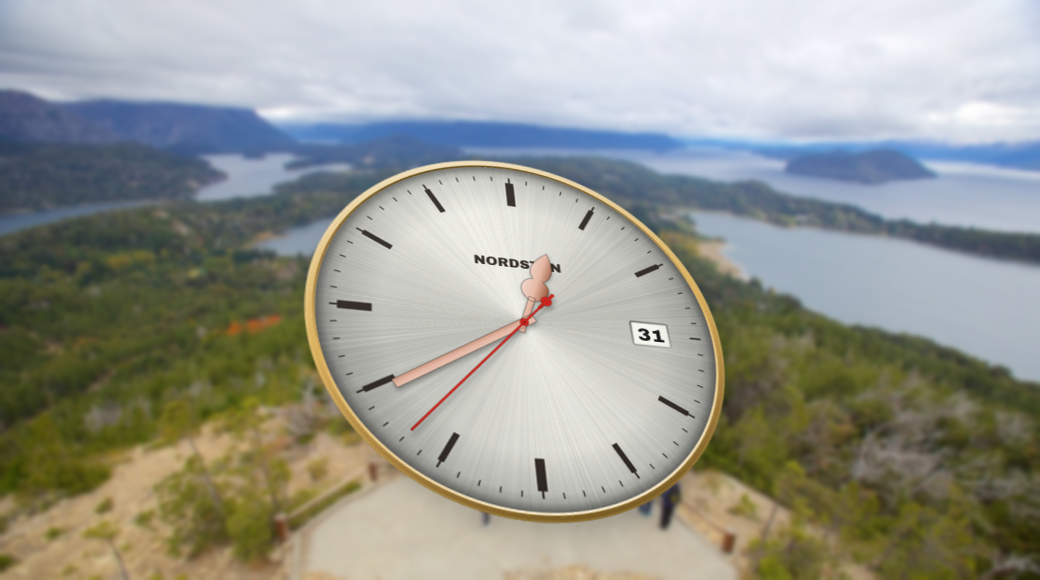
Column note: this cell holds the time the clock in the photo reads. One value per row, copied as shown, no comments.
12:39:37
